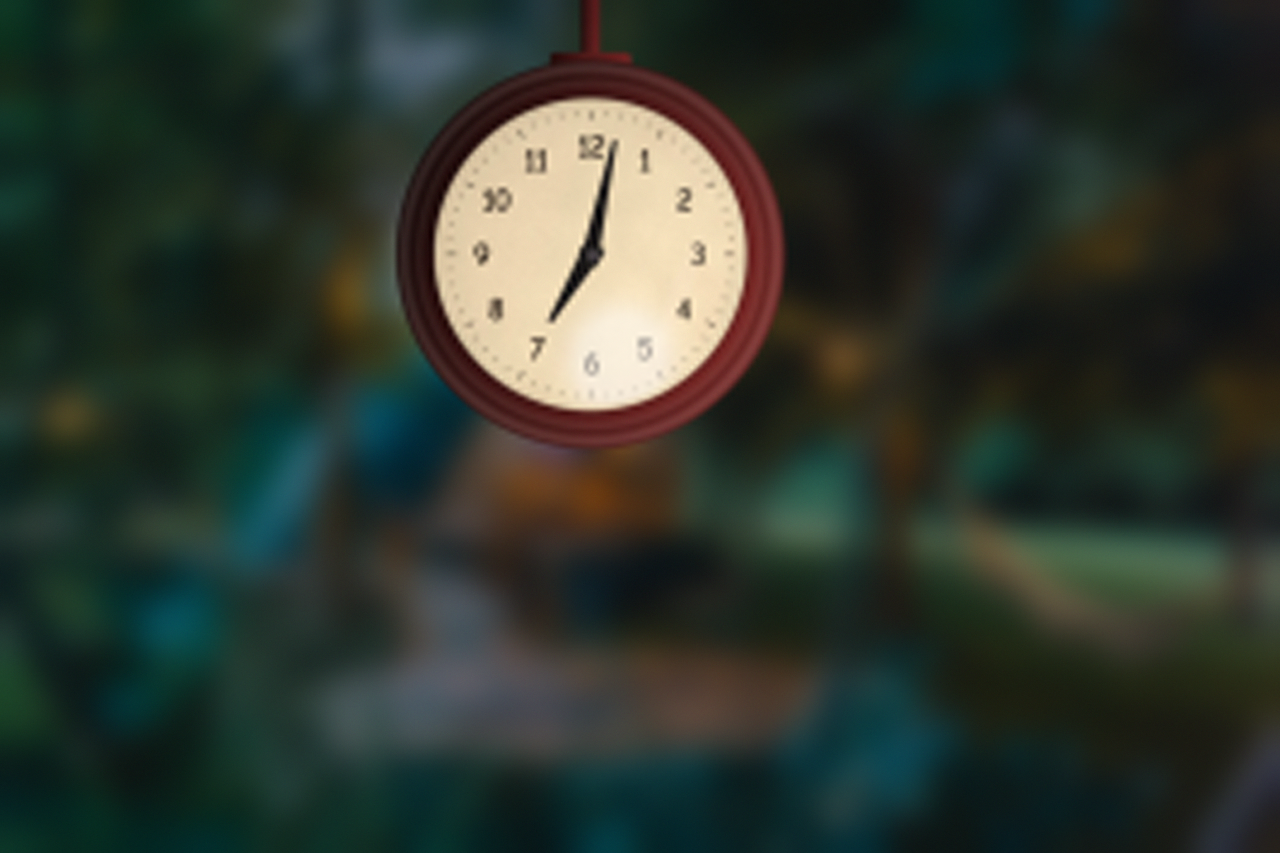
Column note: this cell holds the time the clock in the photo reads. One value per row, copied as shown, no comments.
7:02
